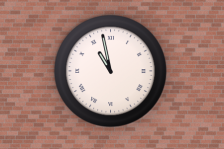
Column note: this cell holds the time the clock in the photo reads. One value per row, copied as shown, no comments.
10:58
